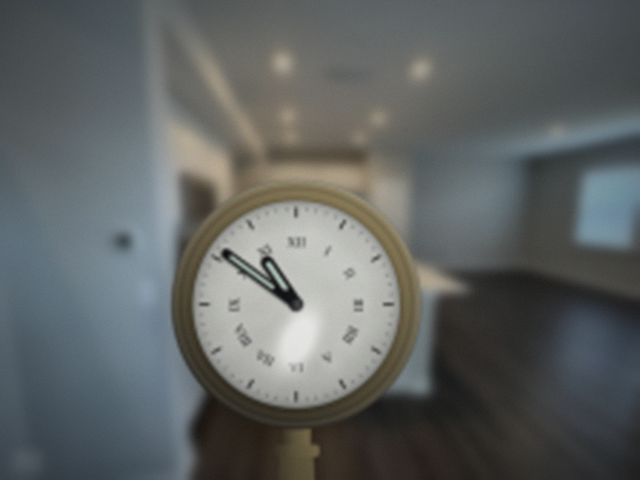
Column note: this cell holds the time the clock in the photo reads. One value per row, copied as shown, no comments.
10:51
